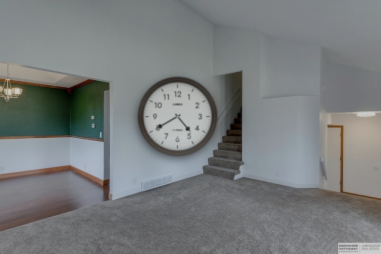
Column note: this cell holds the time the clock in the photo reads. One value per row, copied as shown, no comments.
4:40
